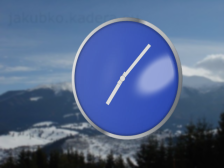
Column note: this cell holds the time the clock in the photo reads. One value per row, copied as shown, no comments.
7:07
